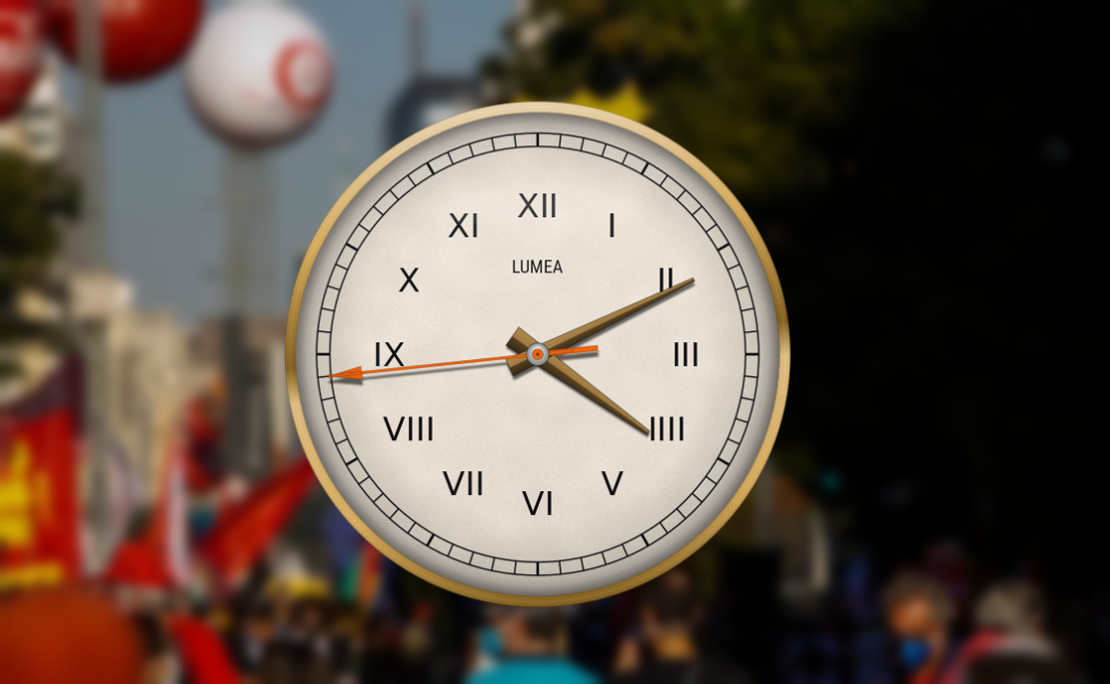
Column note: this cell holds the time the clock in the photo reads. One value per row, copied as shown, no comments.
4:10:44
